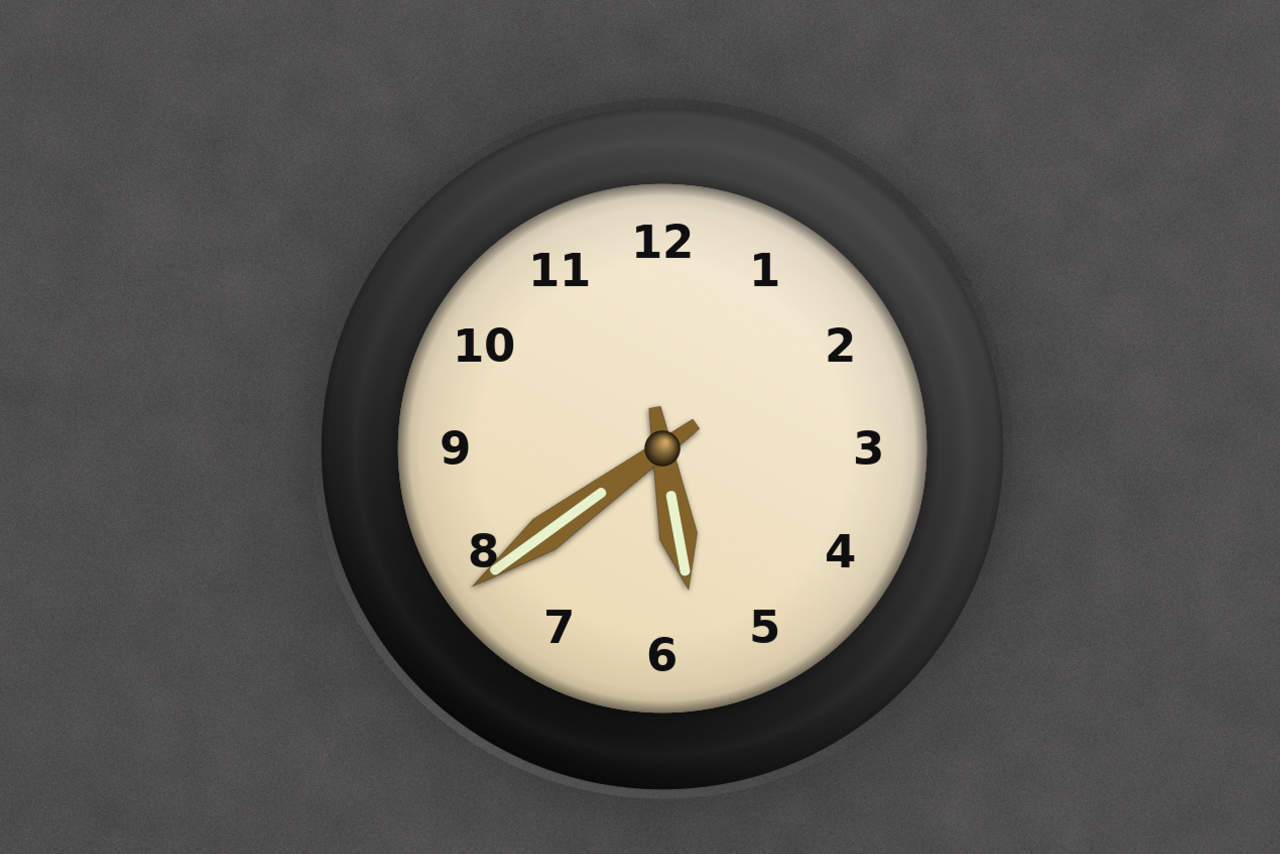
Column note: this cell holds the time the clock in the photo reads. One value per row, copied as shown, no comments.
5:39
